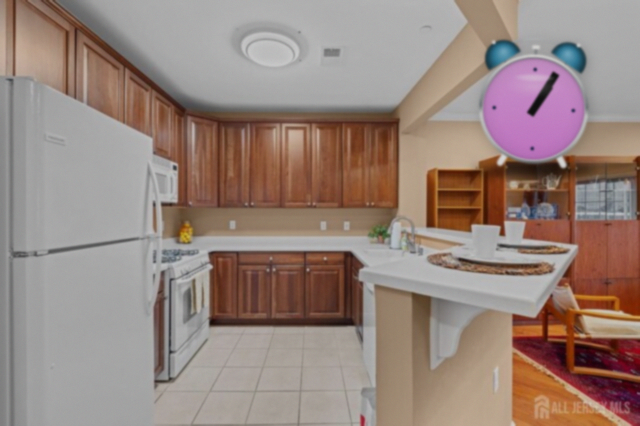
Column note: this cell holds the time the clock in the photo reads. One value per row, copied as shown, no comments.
1:05
